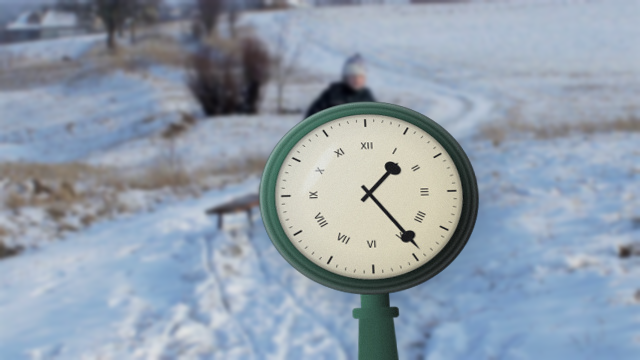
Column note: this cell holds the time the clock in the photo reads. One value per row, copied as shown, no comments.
1:24
